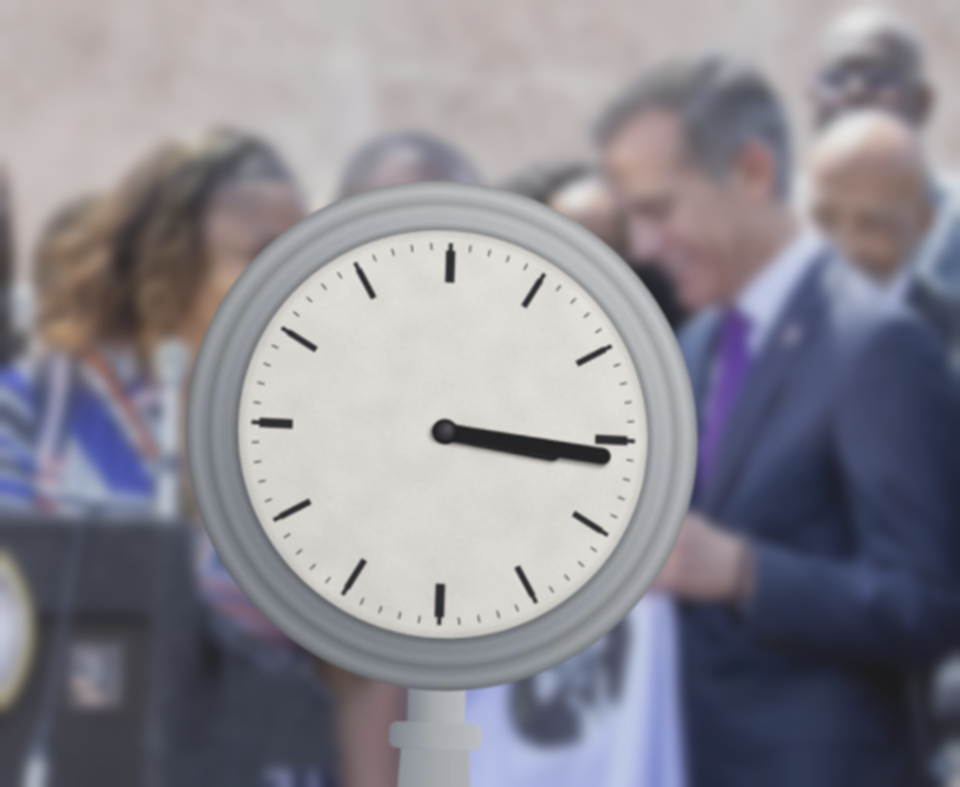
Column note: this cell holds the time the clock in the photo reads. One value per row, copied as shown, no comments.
3:16
